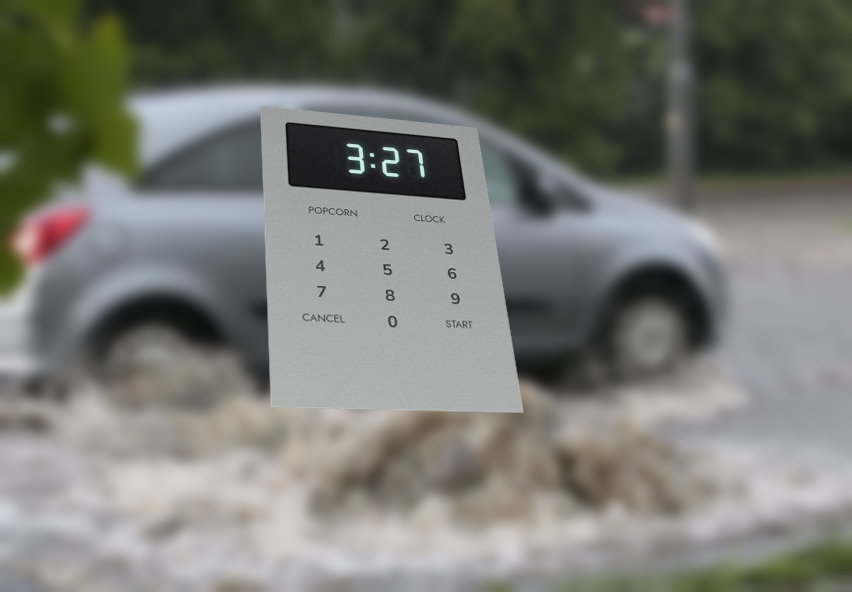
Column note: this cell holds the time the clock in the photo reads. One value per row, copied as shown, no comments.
3:27
